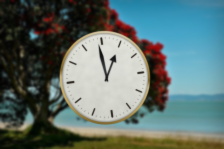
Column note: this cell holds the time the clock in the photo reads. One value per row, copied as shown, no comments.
12:59
